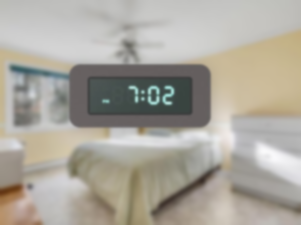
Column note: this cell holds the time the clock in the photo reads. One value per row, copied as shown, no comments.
7:02
